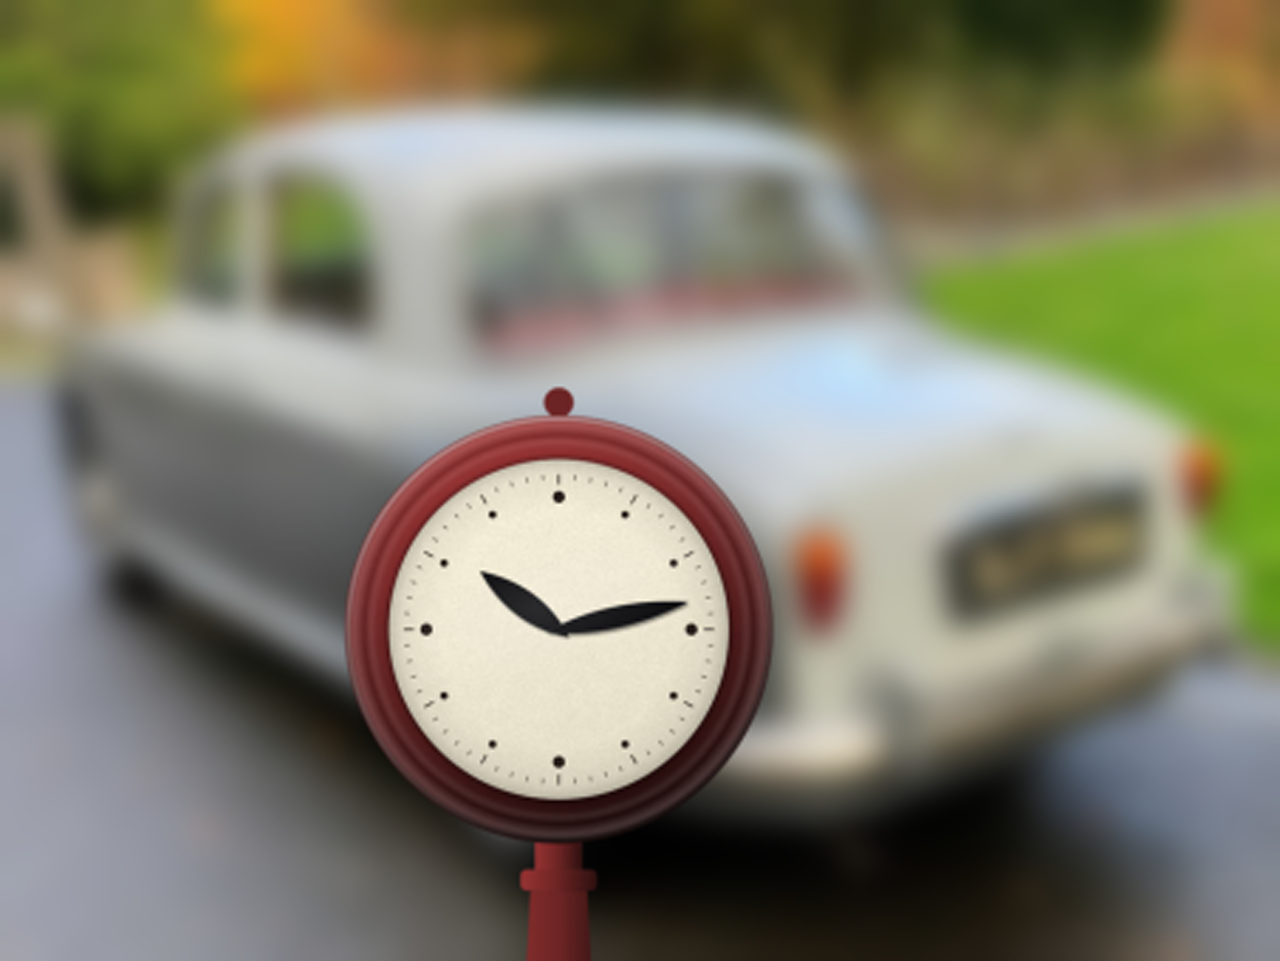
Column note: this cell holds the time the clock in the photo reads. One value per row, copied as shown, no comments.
10:13
